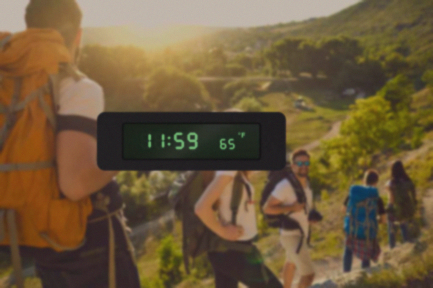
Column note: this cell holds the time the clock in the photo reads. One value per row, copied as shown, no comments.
11:59
